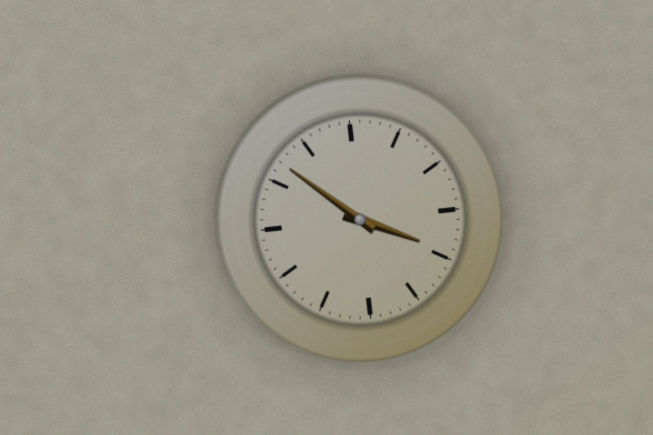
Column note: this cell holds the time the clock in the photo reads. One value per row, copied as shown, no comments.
3:52
